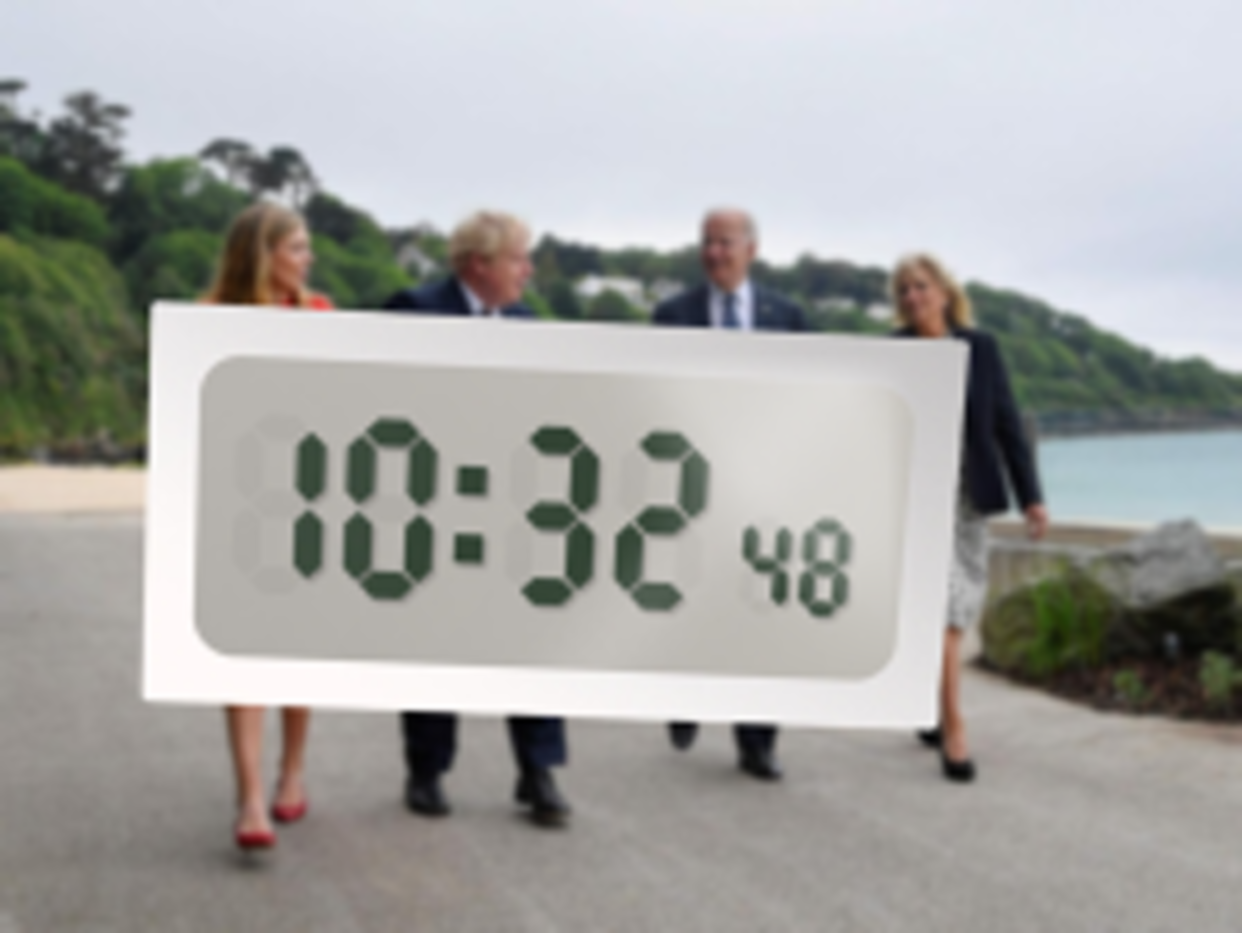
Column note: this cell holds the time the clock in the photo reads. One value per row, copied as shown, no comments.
10:32:48
